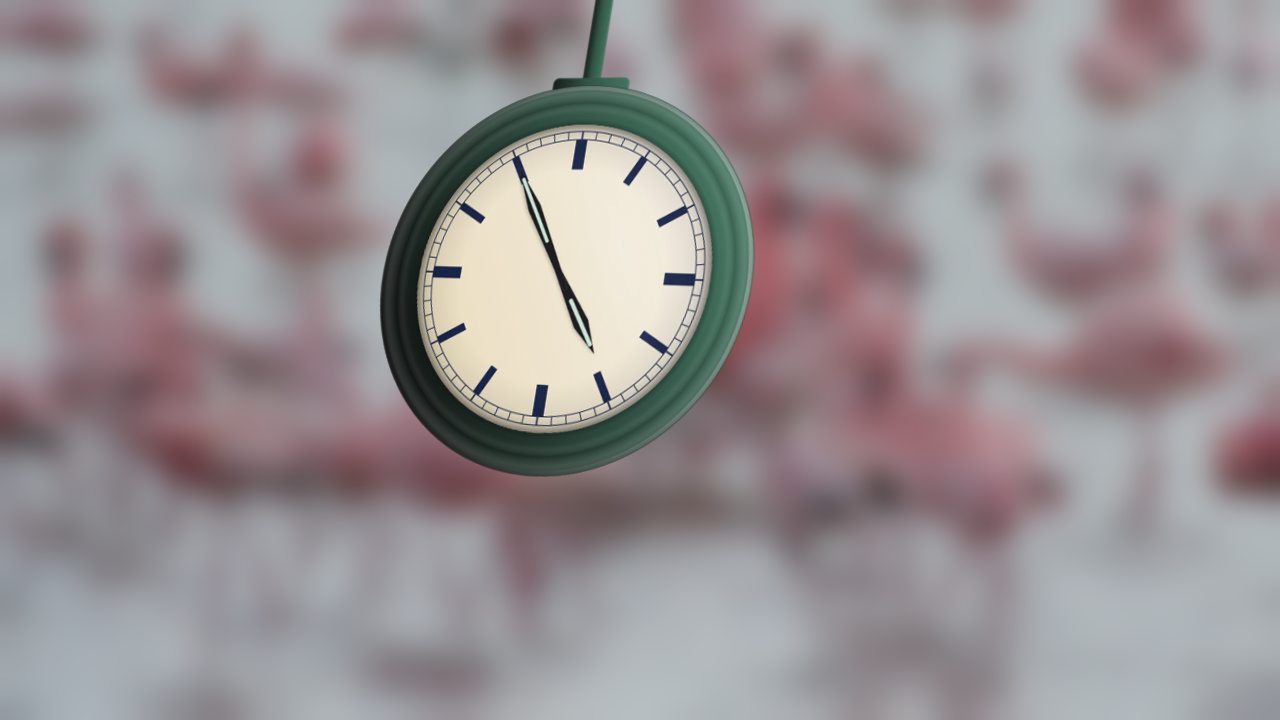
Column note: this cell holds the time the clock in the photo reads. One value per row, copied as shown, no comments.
4:55
